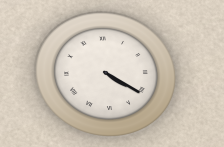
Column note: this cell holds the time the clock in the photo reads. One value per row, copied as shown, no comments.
4:21
